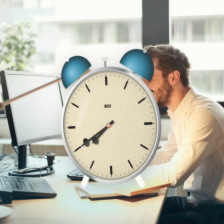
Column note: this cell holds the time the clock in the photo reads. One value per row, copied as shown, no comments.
7:40
